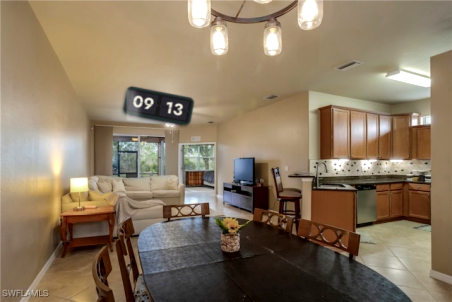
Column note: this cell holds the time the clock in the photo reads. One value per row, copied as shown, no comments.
9:13
